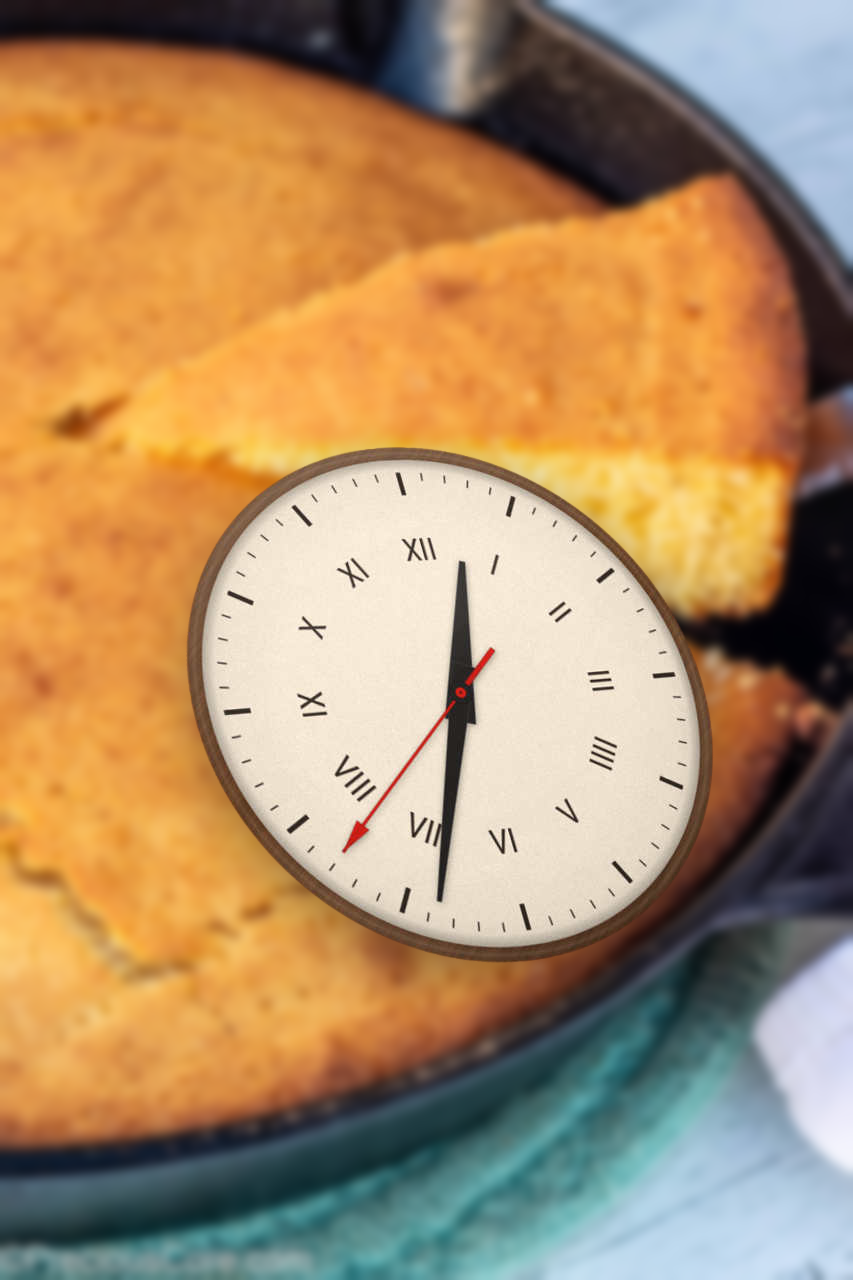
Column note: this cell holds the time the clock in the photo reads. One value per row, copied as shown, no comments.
12:33:38
